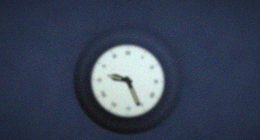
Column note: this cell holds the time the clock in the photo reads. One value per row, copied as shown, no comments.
9:26
